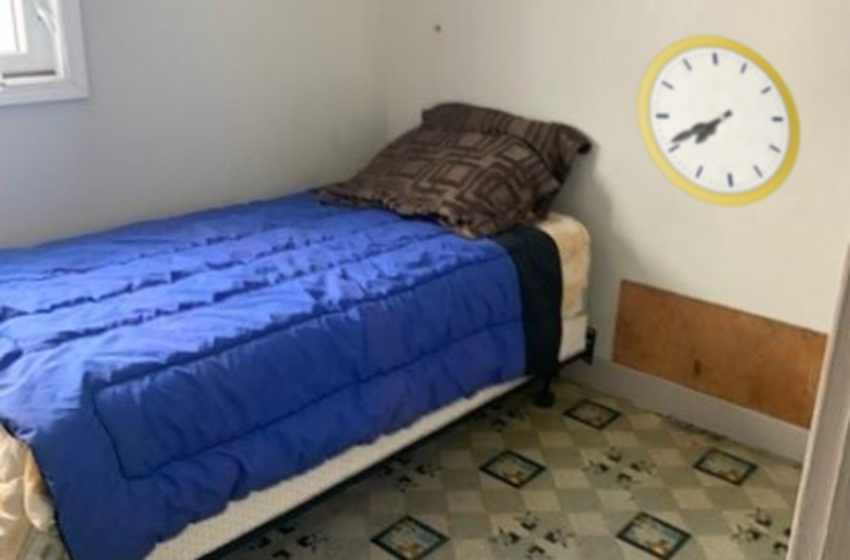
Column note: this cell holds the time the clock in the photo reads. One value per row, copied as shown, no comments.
7:41
